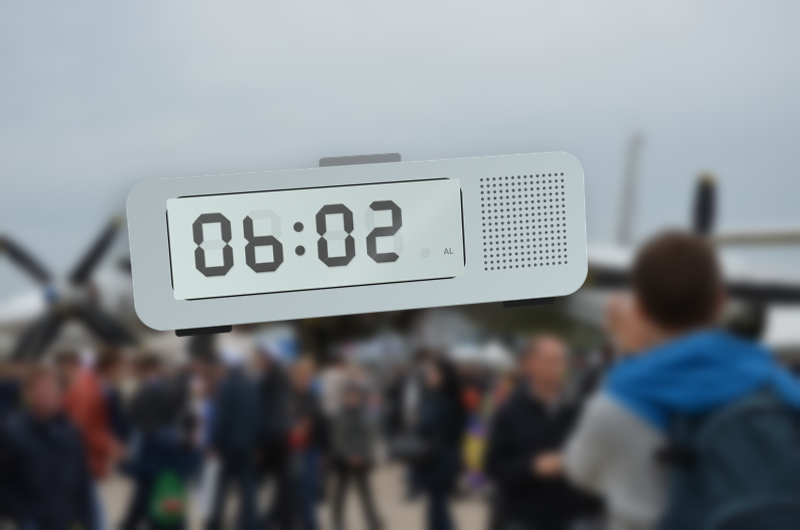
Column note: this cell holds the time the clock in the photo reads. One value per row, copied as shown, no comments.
6:02
